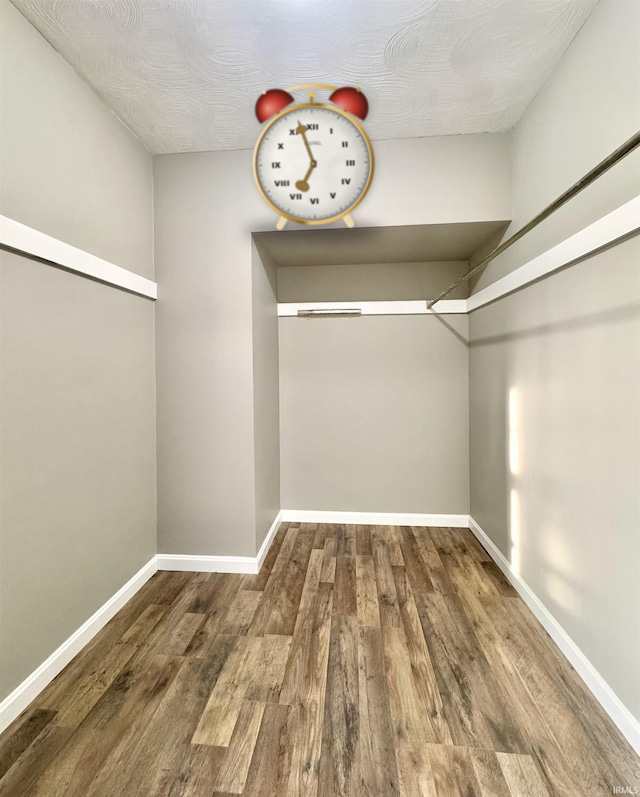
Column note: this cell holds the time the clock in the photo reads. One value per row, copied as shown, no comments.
6:57
